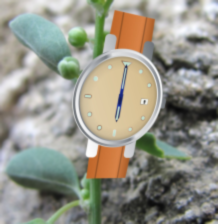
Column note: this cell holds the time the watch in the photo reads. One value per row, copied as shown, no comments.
6:00
